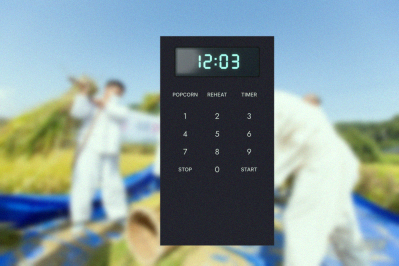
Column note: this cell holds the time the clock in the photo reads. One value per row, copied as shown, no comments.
12:03
